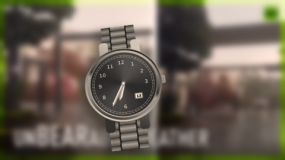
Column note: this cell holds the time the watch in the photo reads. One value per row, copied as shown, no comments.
6:35
